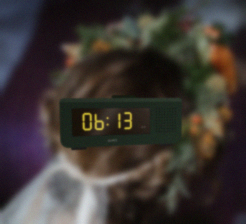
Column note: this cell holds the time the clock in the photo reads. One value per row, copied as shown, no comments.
6:13
